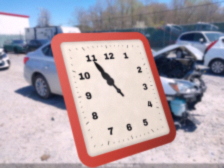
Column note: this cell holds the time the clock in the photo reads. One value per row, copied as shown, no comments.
10:55
